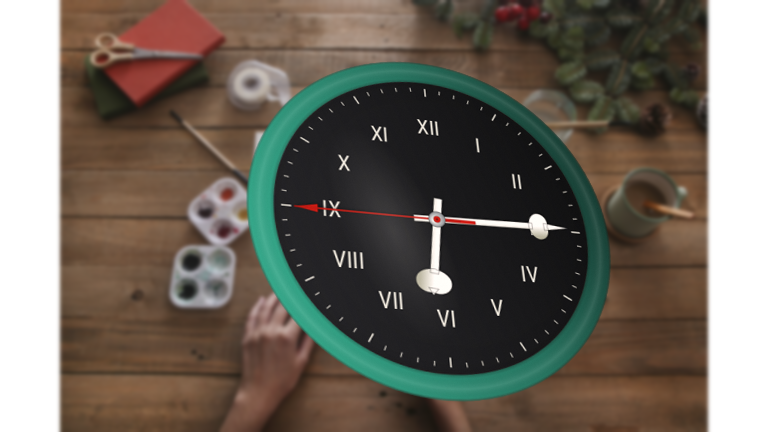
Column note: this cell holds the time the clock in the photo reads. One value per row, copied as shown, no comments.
6:14:45
